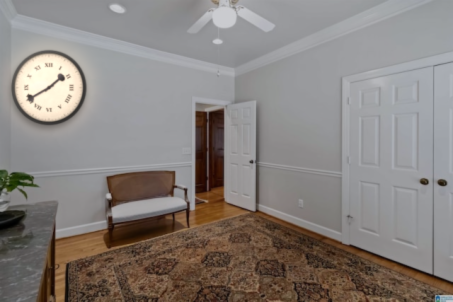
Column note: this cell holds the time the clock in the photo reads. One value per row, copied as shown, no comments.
1:40
